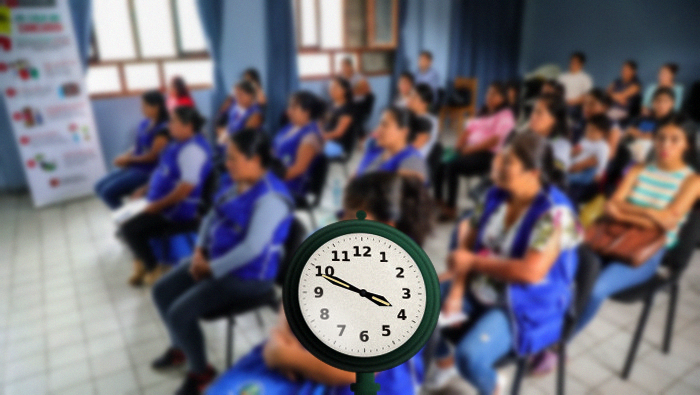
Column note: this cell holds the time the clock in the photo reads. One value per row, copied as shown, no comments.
3:49
